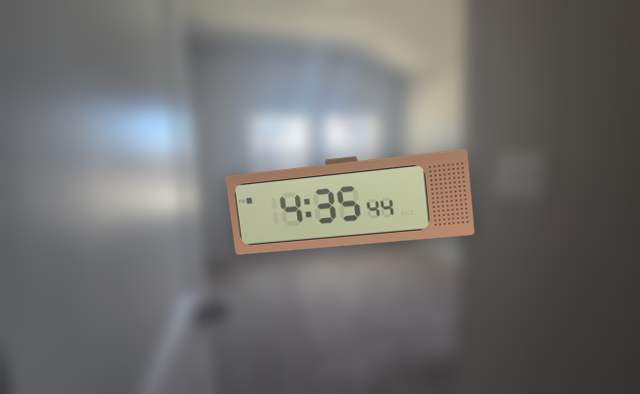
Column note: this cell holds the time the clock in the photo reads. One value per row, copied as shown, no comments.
4:35:44
